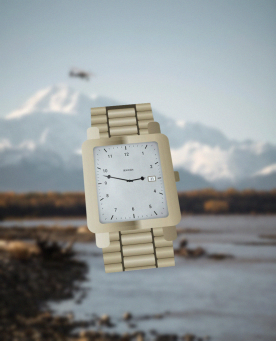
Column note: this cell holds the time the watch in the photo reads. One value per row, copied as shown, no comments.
2:48
